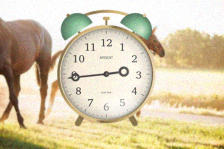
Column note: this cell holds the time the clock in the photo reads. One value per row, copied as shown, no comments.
2:44
